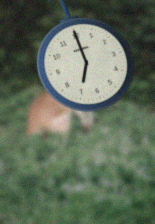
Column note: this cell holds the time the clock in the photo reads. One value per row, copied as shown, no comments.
7:00
